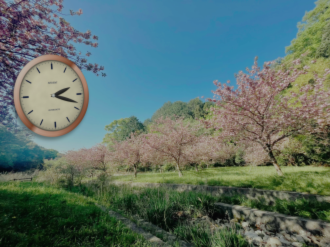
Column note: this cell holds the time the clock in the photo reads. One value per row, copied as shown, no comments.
2:18
